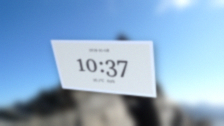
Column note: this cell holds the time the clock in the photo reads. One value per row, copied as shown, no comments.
10:37
